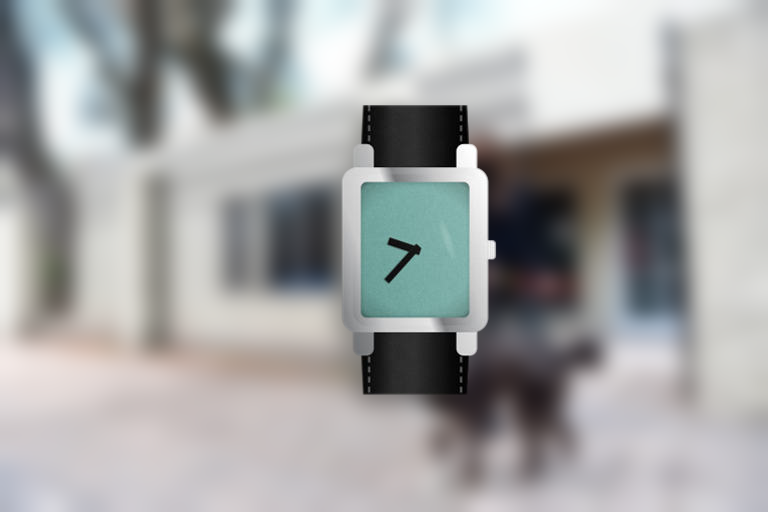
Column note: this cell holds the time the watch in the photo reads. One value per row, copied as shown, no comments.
9:37
